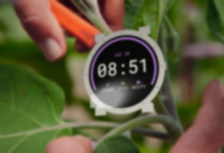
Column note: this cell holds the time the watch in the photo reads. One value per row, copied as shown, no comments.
8:51
